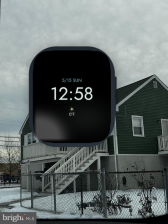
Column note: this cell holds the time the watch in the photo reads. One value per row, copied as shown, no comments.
12:58
